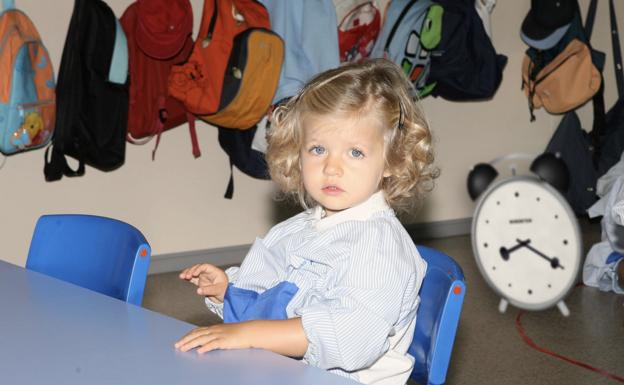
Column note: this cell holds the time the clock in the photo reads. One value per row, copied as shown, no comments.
8:20
